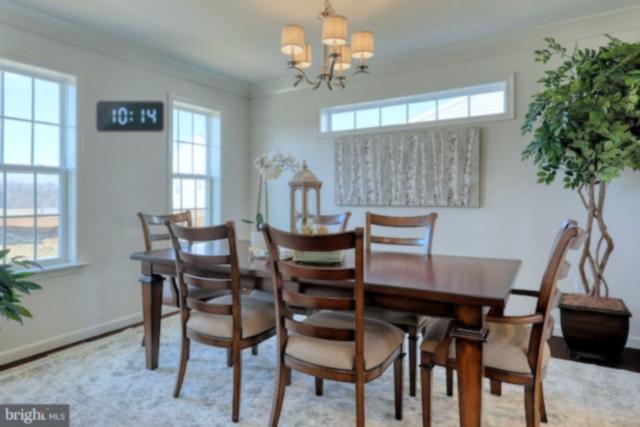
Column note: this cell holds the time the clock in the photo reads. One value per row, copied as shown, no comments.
10:14
